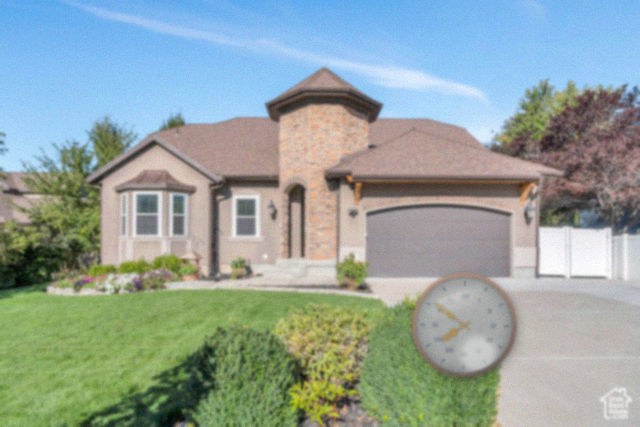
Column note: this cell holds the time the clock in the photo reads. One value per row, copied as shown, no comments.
7:51
